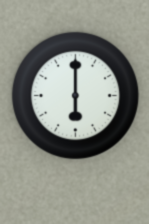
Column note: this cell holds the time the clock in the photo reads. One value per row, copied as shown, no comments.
6:00
